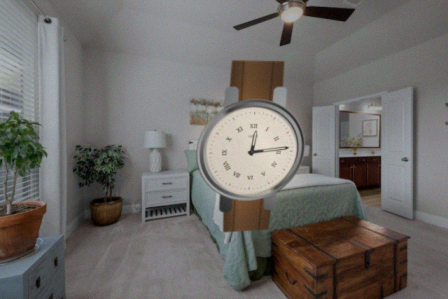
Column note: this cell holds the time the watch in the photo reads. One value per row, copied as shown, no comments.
12:14
